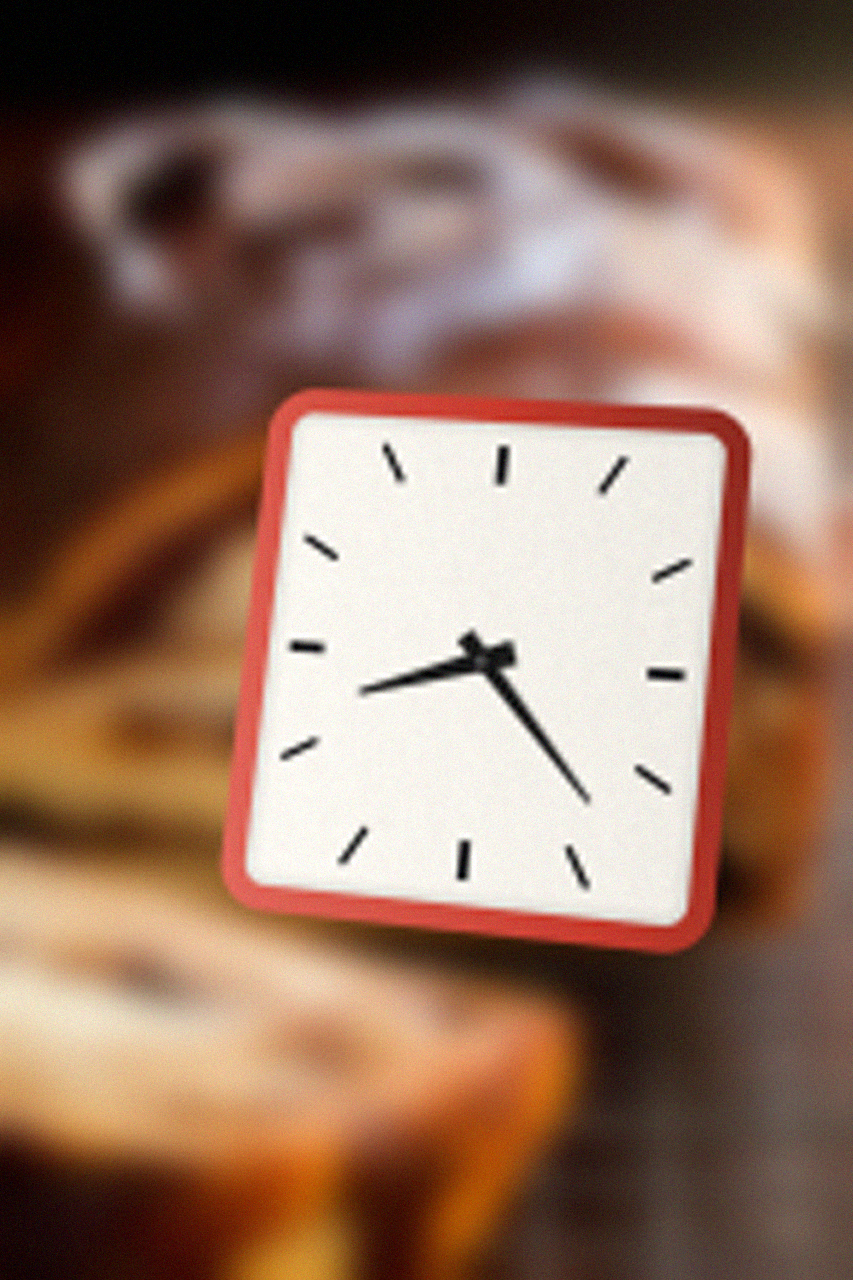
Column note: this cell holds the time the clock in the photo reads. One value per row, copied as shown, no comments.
8:23
